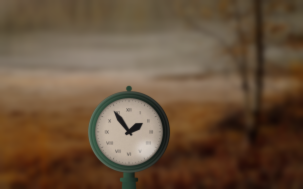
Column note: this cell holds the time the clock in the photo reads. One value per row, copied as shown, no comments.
1:54
